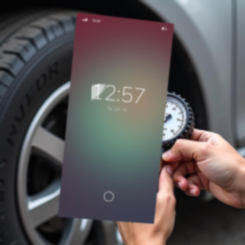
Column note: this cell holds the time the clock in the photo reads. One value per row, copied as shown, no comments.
12:57
